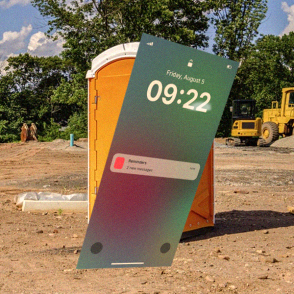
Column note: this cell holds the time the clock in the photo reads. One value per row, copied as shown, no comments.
9:22
